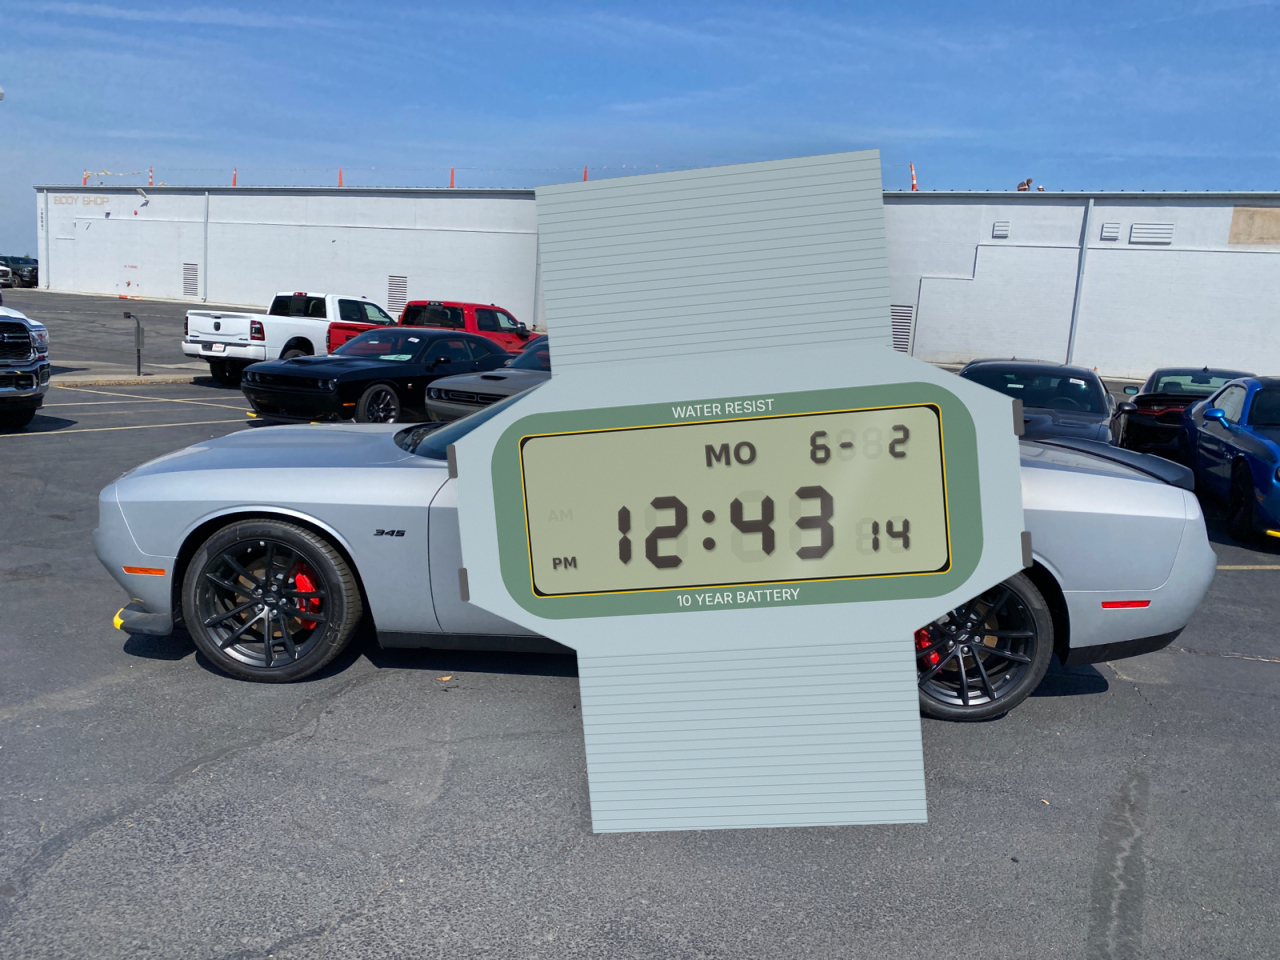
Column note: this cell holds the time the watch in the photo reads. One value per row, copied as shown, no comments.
12:43:14
